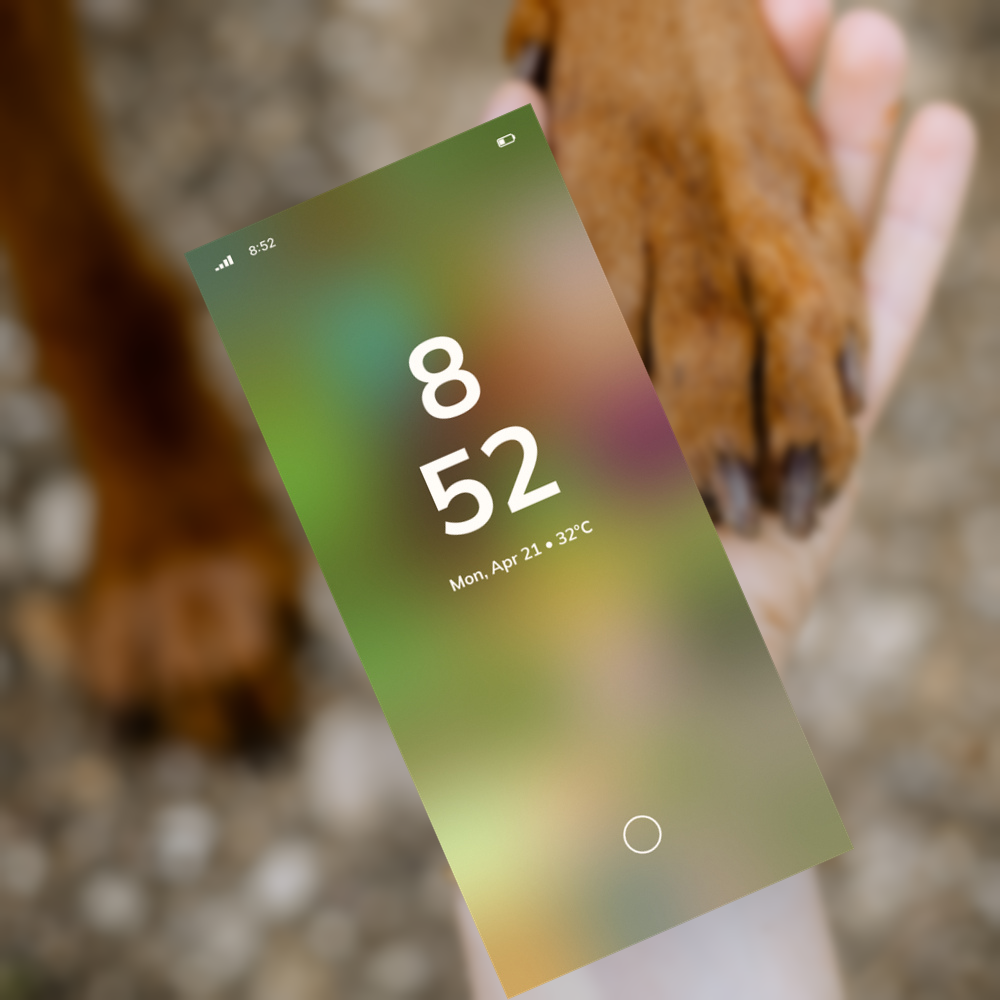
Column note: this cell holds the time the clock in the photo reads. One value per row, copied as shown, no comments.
8:52
